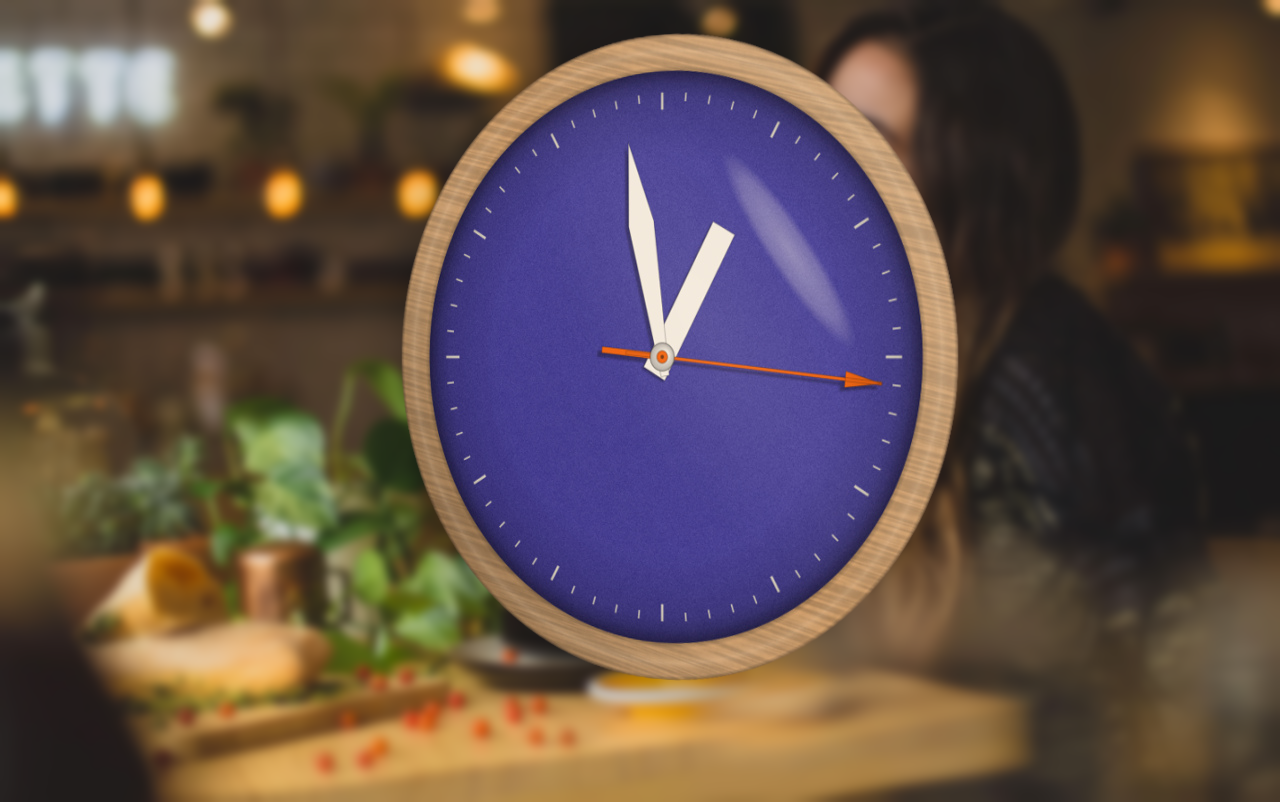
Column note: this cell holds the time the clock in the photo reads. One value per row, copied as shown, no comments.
12:58:16
